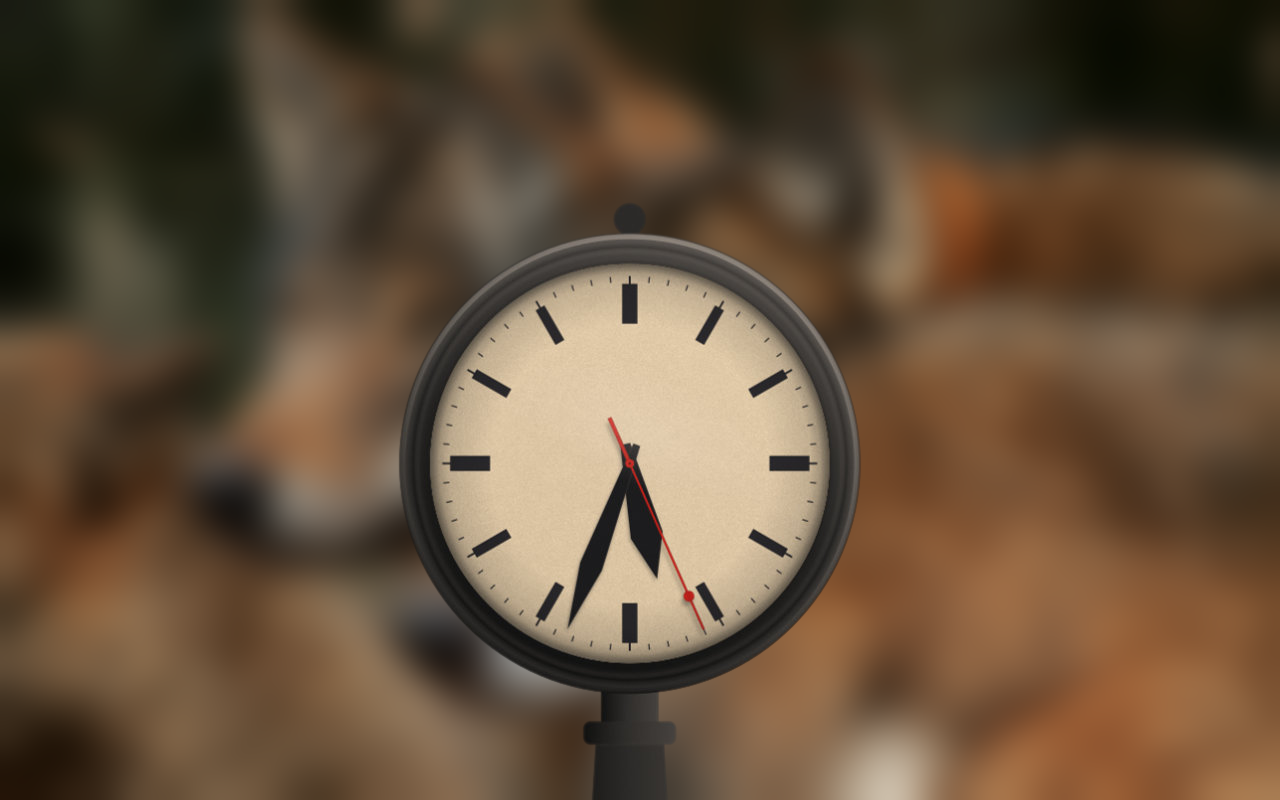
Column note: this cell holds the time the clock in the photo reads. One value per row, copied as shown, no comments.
5:33:26
